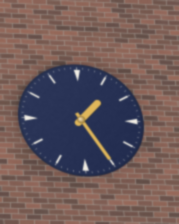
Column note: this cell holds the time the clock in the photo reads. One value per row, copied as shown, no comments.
1:25
